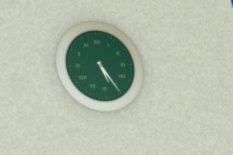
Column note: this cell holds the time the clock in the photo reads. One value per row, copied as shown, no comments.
5:25
